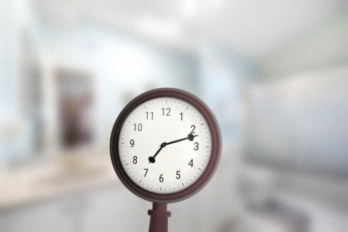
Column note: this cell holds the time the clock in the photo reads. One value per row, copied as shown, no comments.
7:12
